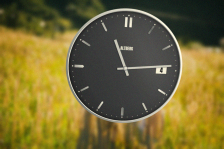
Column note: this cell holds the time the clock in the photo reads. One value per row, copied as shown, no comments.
11:14
